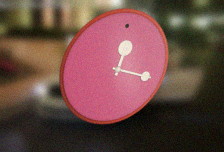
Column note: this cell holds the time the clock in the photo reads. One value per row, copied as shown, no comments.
12:17
